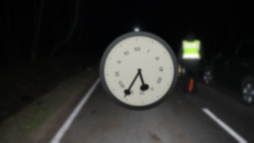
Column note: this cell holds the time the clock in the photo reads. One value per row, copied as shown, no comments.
5:36
